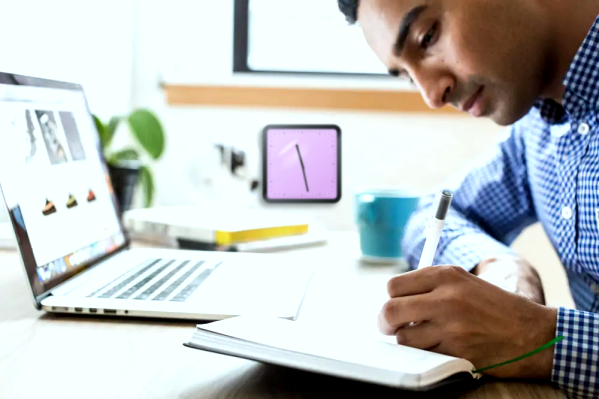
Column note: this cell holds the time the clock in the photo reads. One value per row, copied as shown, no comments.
11:28
